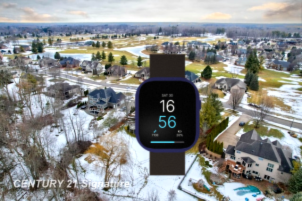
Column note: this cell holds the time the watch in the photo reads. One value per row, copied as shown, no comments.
16:56
